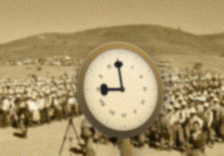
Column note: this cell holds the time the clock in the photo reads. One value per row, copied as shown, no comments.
8:59
